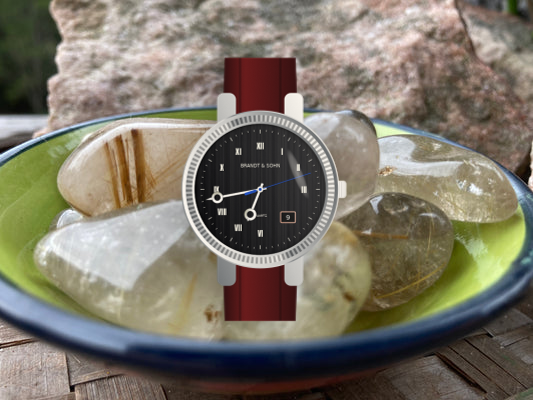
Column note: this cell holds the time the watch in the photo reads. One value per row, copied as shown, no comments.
6:43:12
